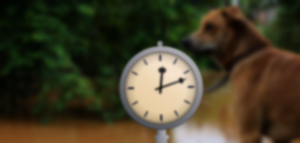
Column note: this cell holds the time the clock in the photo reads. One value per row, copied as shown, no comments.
12:12
